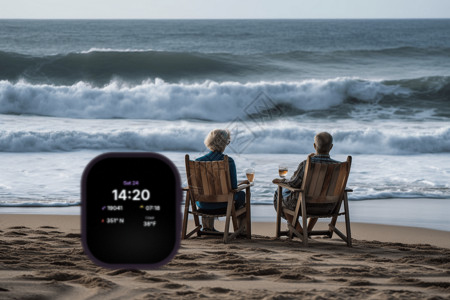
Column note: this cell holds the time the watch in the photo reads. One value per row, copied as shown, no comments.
14:20
